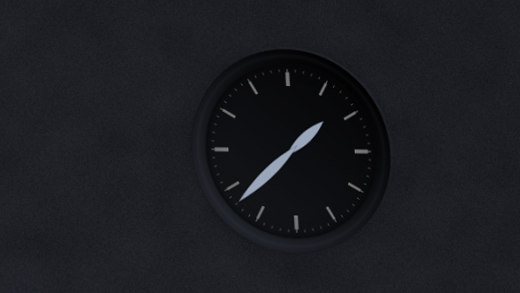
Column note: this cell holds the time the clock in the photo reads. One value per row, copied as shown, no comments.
1:38
